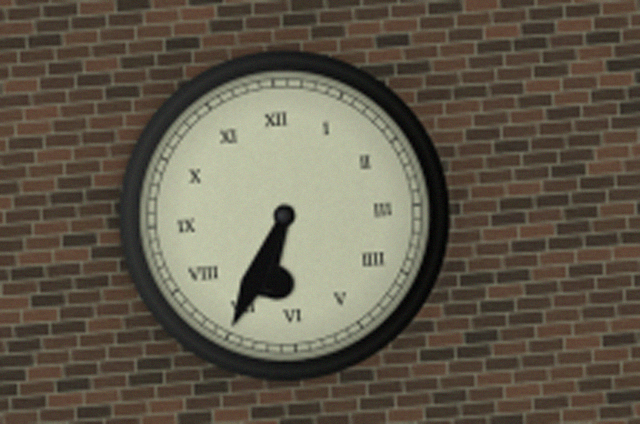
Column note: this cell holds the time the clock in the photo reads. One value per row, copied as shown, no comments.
6:35
